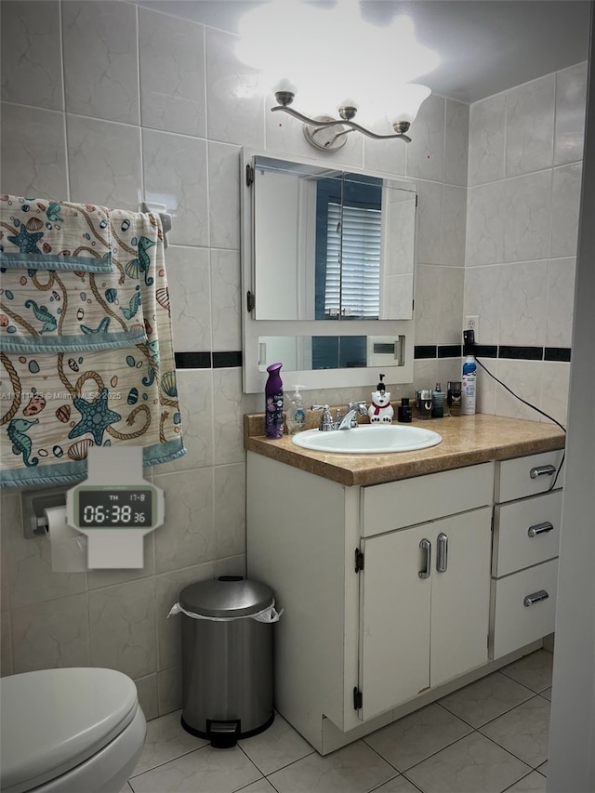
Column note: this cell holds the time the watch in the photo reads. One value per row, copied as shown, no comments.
6:38:36
